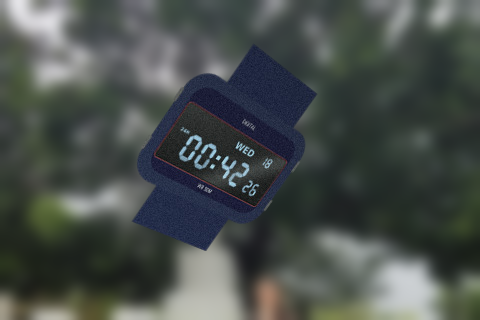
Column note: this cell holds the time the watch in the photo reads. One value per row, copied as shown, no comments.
0:42:26
